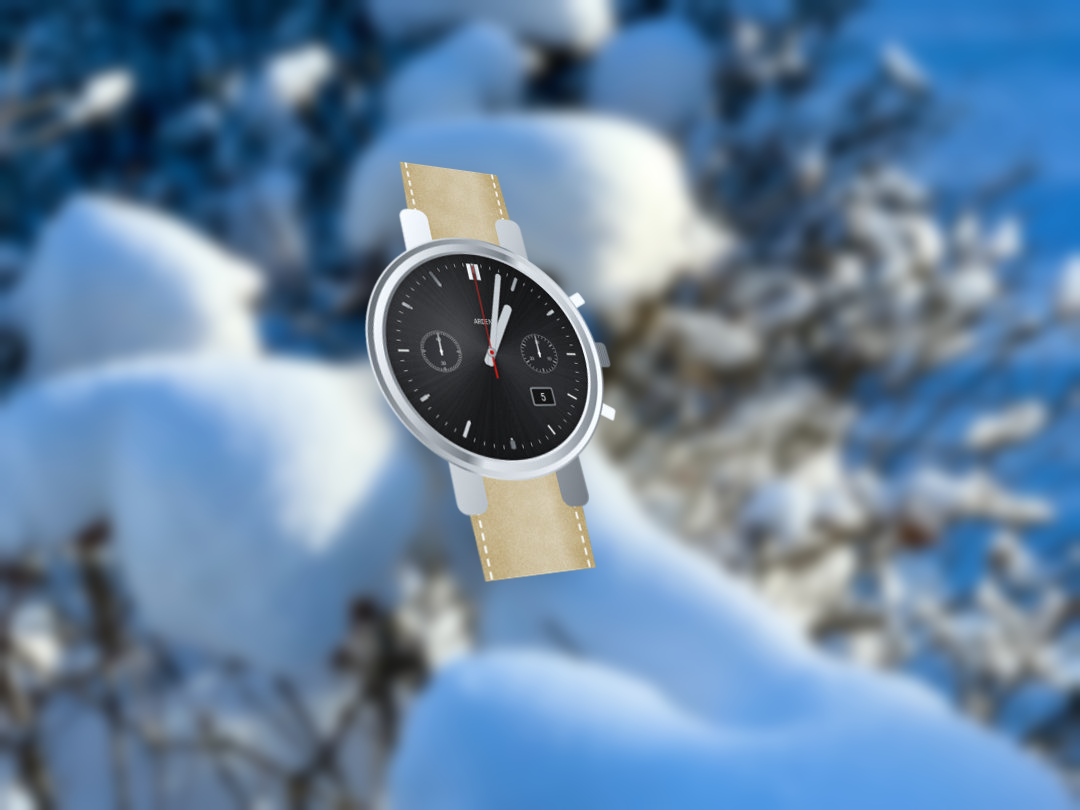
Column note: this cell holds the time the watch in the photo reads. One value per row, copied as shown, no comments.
1:03
